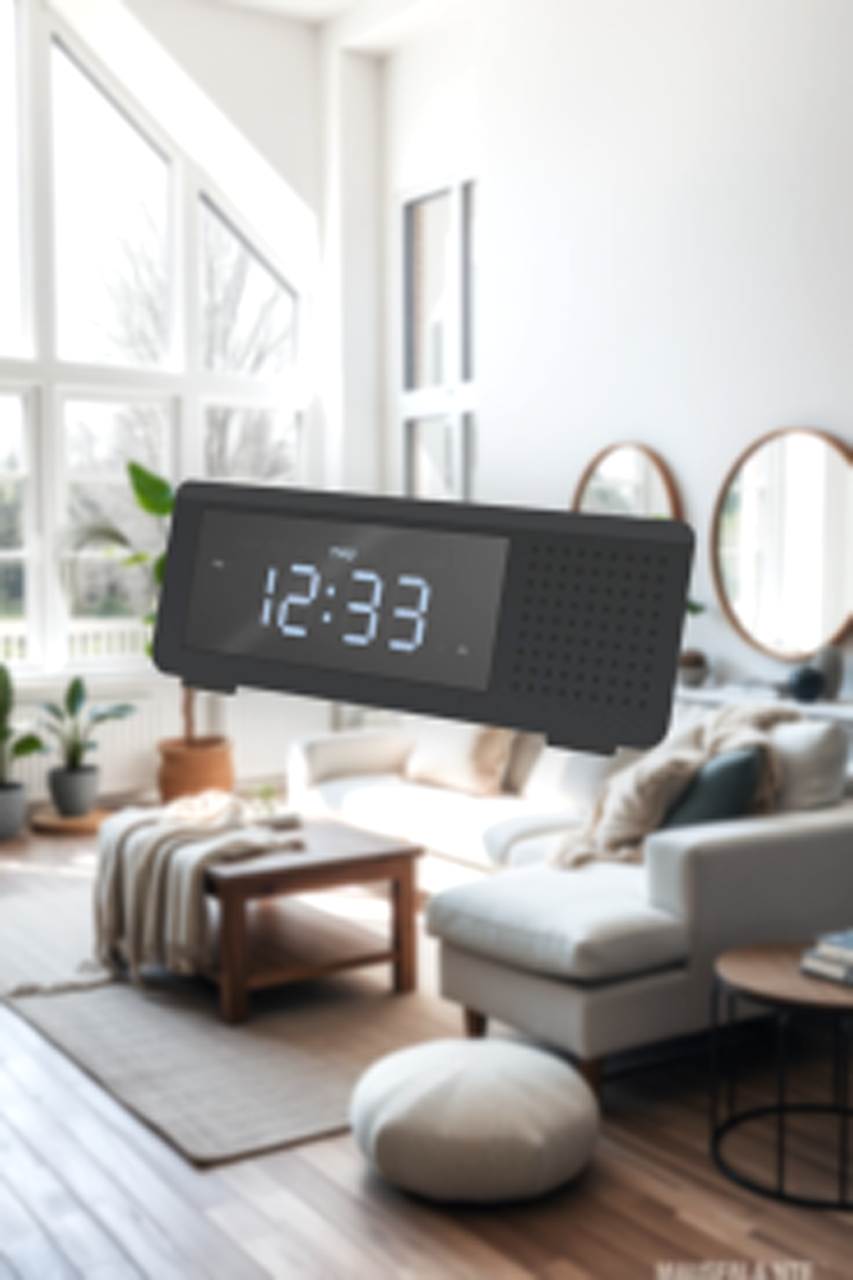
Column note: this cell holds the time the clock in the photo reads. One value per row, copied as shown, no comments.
12:33
